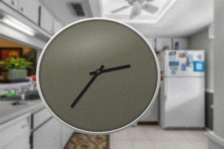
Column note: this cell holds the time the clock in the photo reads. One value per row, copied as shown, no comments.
2:36
